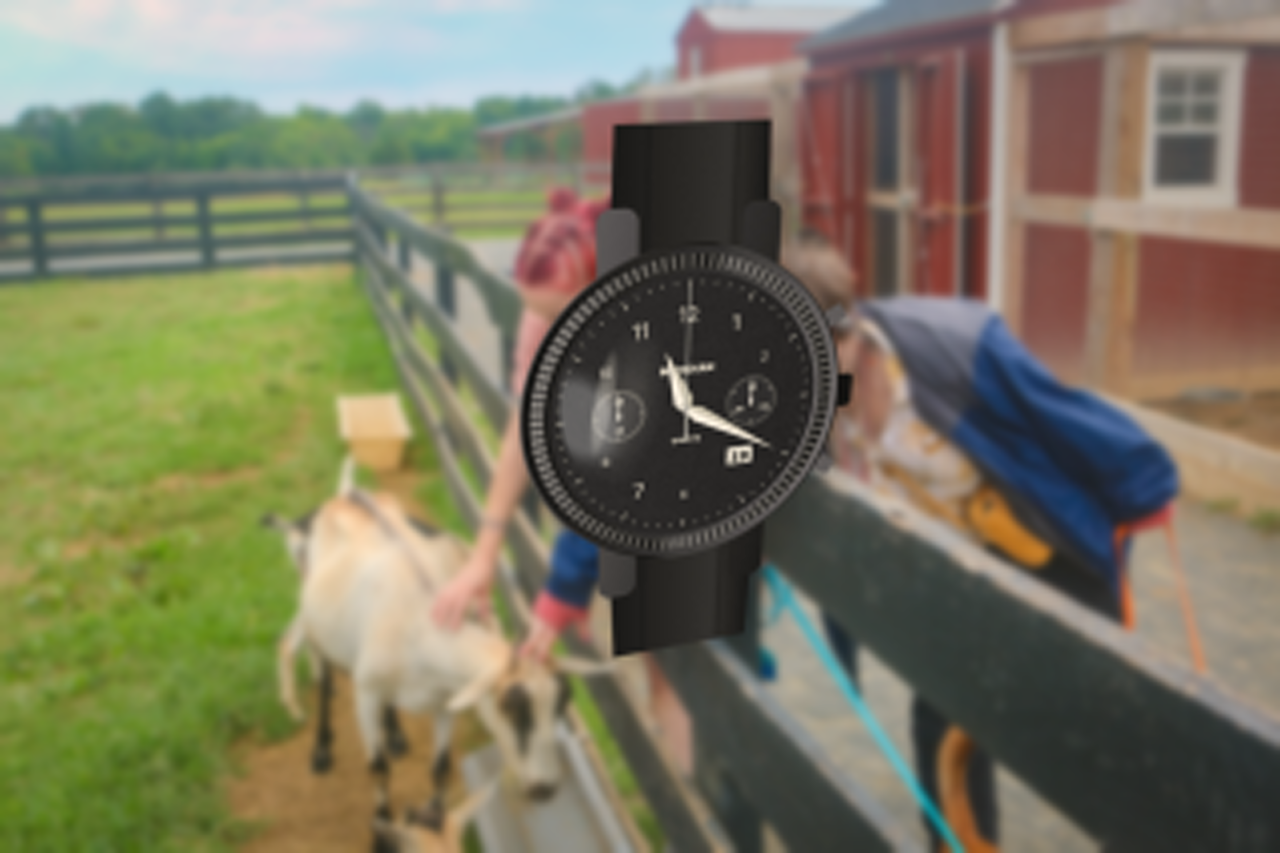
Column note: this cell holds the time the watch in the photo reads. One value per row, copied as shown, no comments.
11:20
